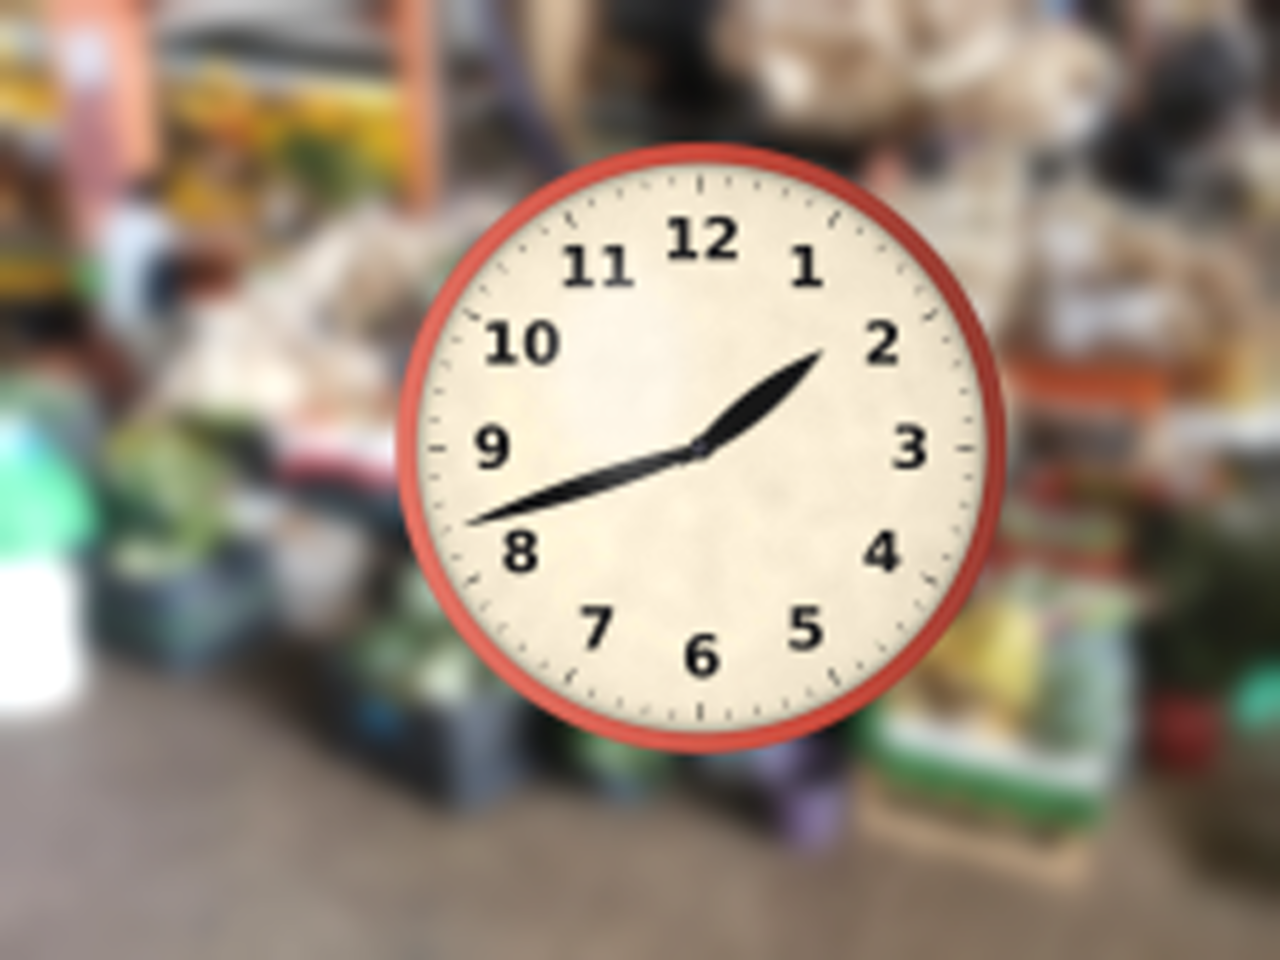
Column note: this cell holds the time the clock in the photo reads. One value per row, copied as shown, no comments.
1:42
